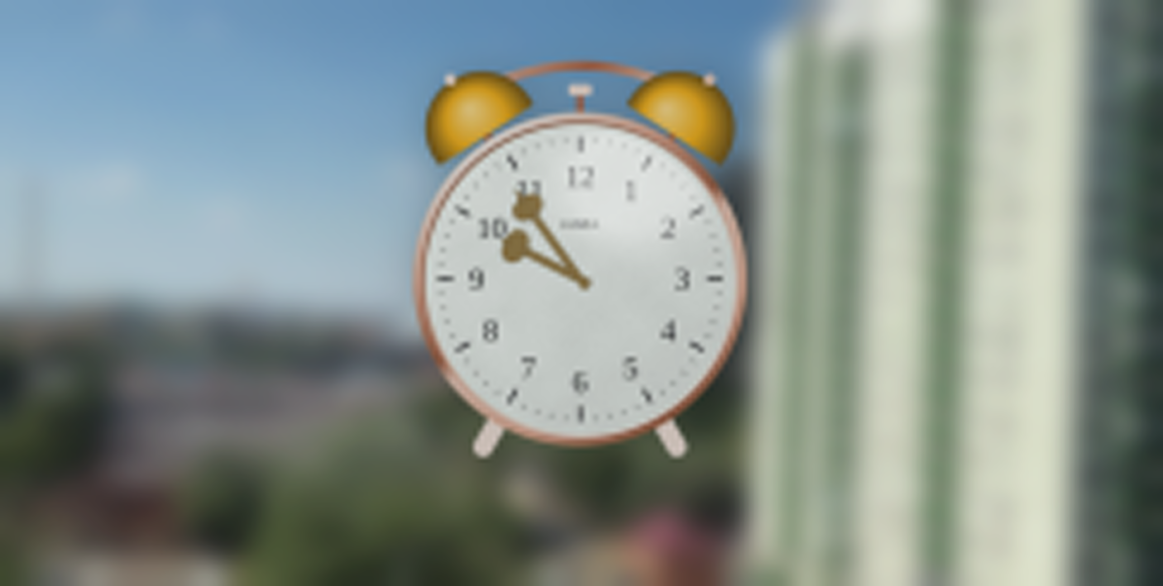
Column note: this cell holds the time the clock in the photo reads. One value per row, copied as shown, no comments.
9:54
